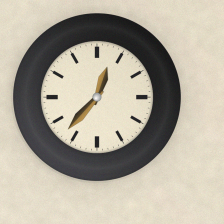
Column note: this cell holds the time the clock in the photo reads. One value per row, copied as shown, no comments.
12:37
